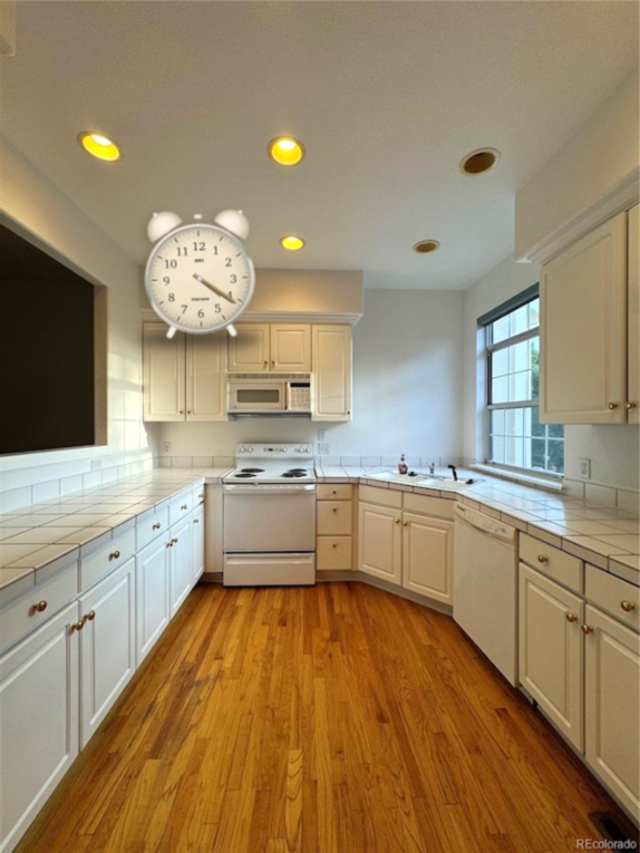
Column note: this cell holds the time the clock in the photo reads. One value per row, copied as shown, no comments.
4:21
